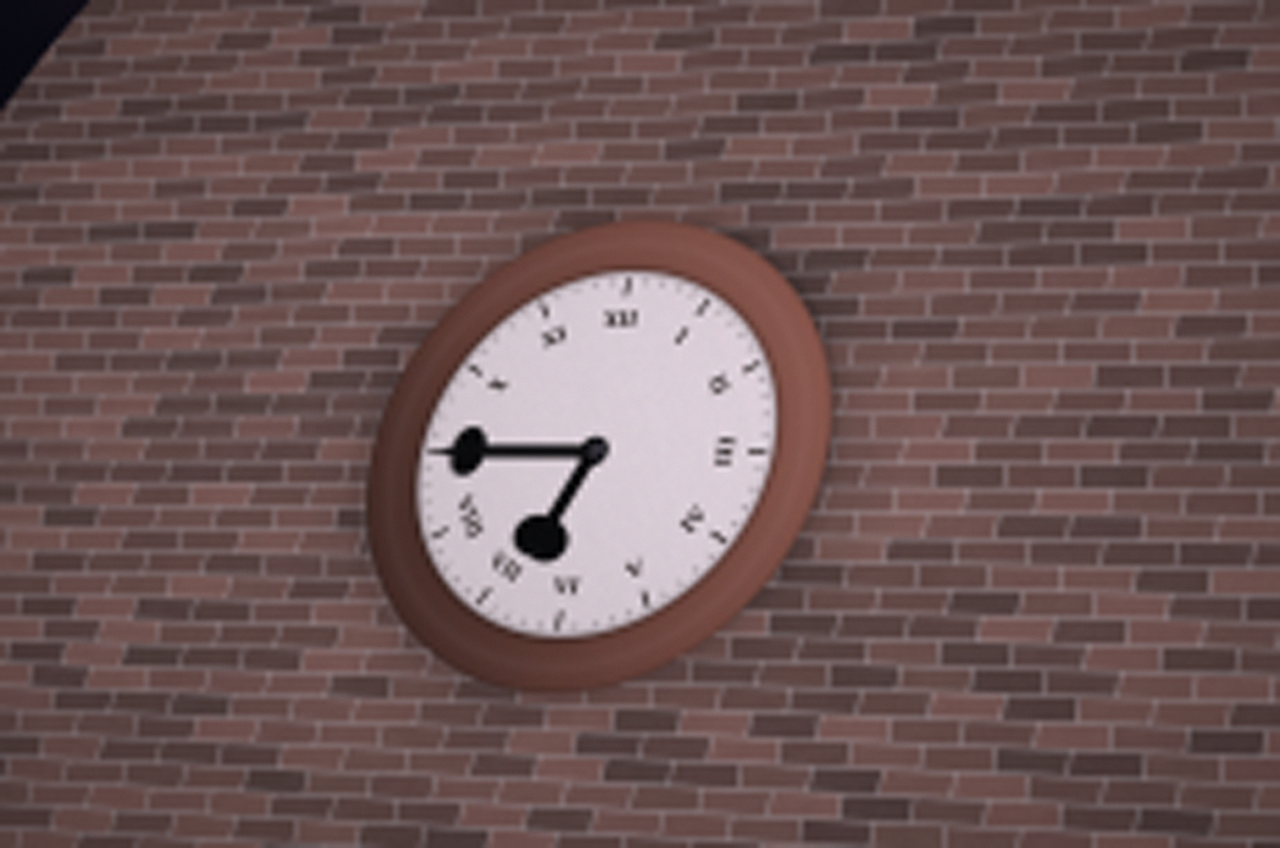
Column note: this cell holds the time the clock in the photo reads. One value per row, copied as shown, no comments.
6:45
